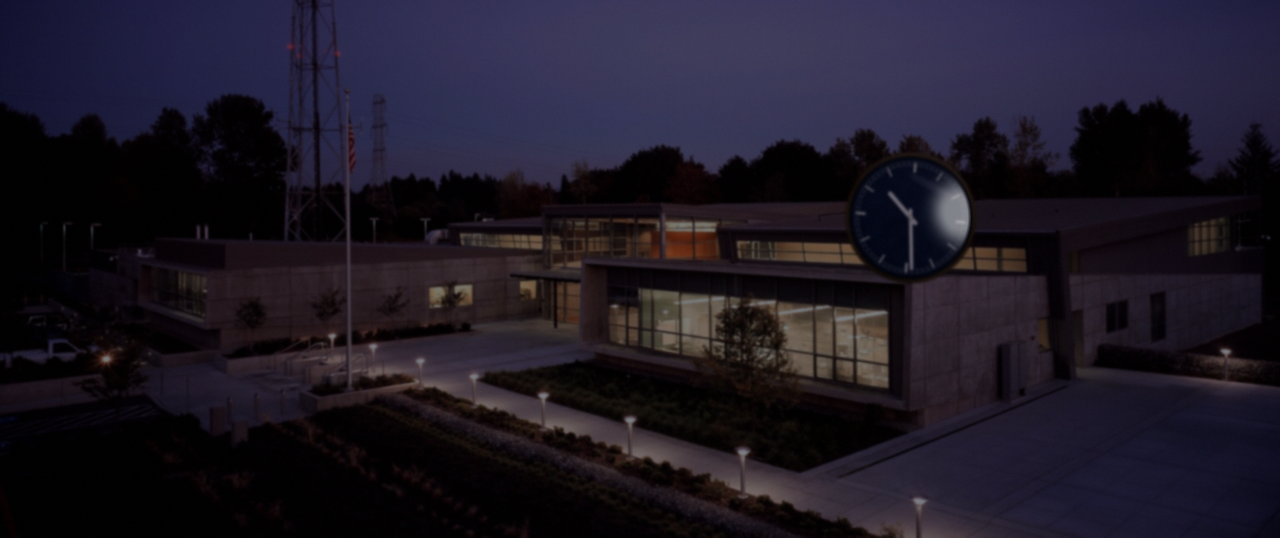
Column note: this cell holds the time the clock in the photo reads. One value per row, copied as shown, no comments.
10:29
